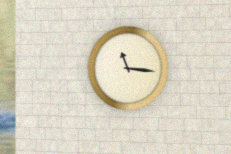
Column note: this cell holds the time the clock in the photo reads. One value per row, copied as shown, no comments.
11:16
